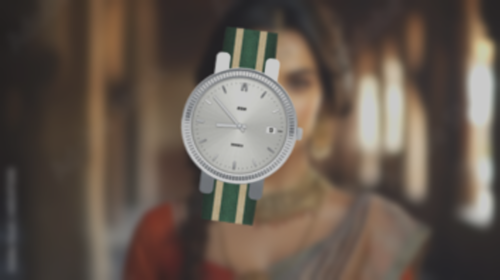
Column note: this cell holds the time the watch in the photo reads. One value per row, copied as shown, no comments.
8:52
